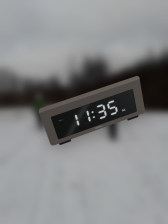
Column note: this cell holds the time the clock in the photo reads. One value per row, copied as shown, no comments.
11:35
